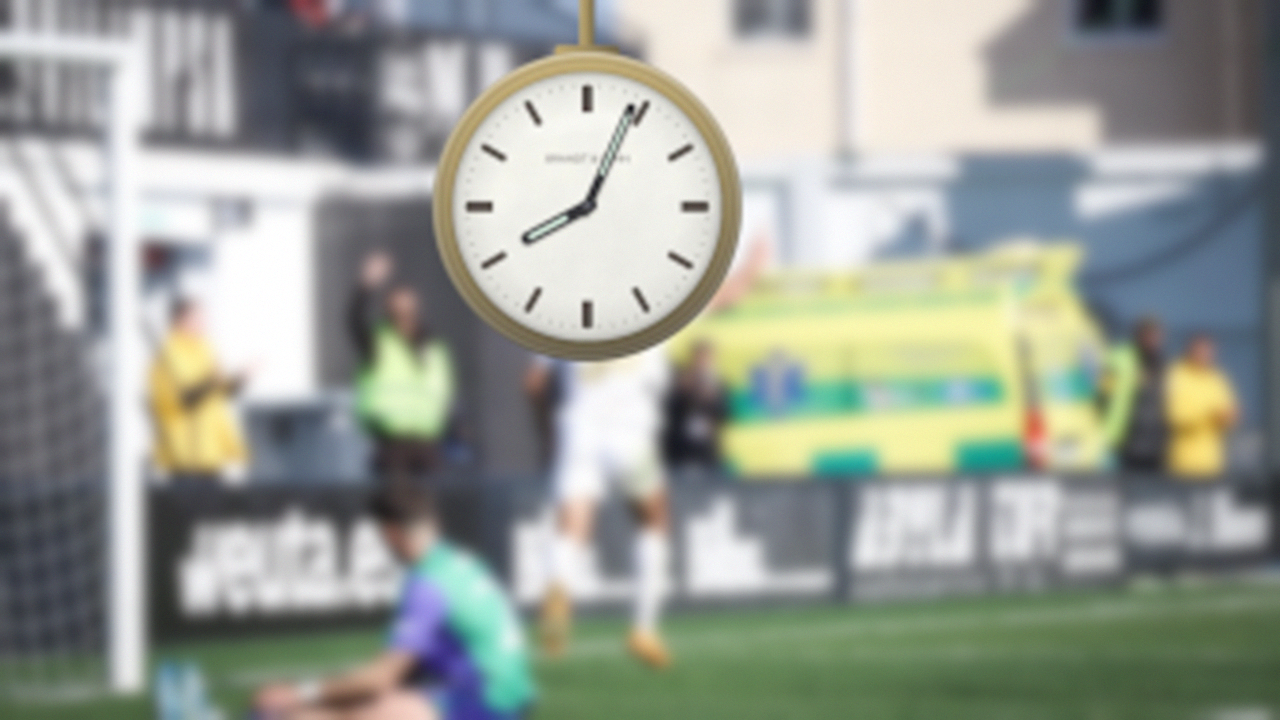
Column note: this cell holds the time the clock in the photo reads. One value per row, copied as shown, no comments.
8:04
